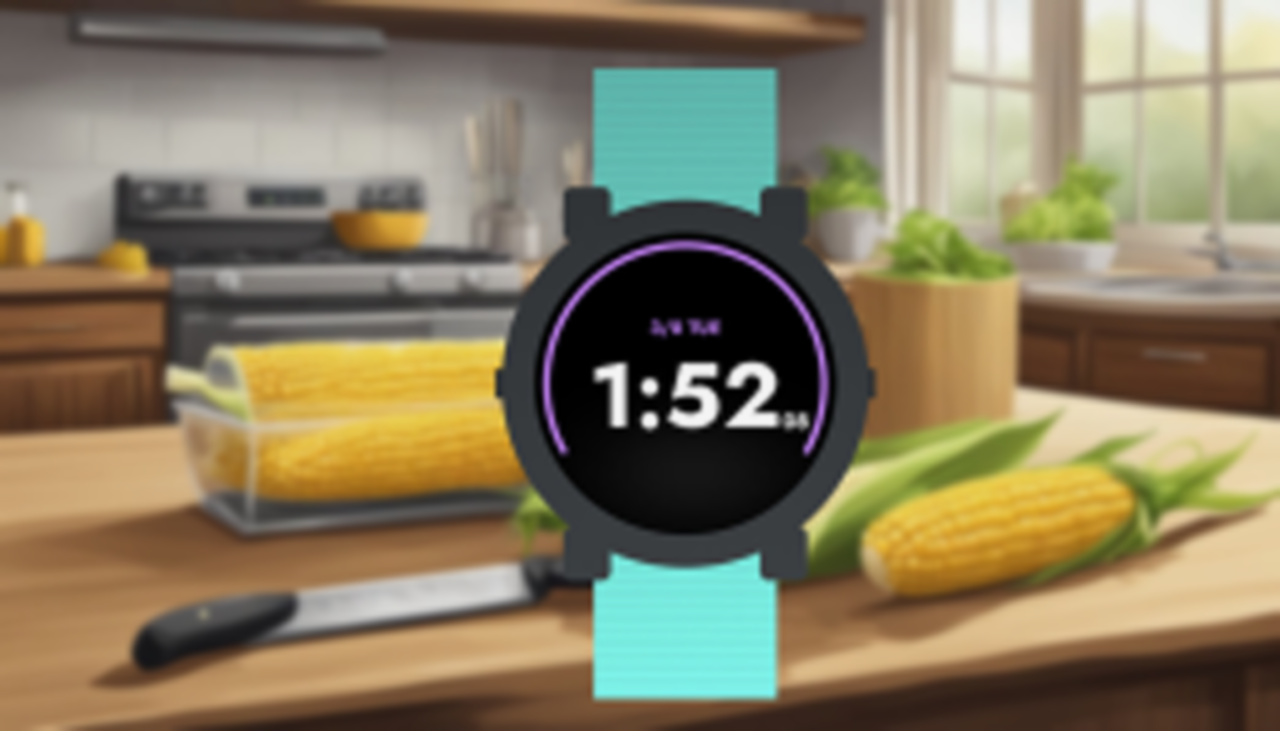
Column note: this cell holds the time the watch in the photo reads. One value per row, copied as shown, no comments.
1:52
